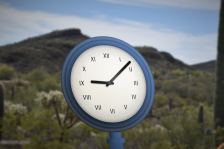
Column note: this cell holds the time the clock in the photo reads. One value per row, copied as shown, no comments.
9:08
